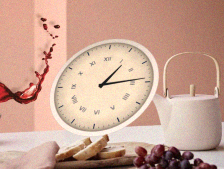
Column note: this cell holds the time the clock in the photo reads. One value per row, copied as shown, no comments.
1:14
